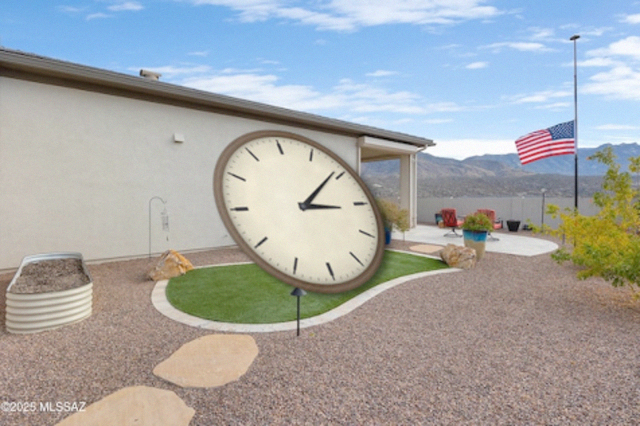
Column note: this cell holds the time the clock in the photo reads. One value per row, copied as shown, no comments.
3:09
